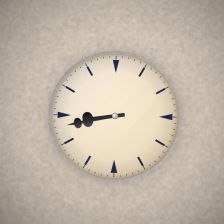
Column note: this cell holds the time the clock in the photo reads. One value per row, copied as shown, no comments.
8:43
